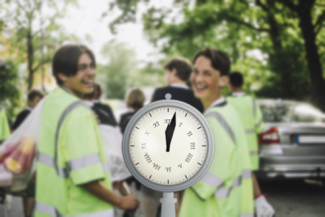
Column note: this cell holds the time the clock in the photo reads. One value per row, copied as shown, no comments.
12:02
